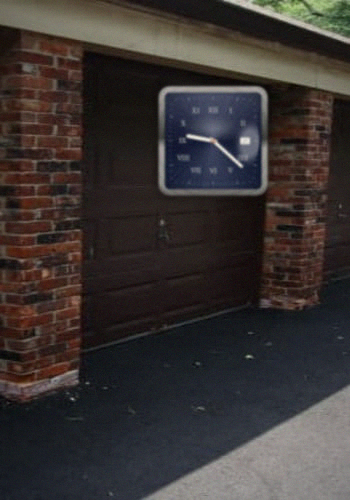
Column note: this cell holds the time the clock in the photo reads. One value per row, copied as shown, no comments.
9:22
